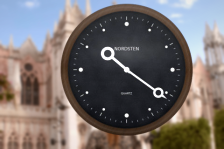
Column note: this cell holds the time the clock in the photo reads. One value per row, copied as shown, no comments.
10:21
